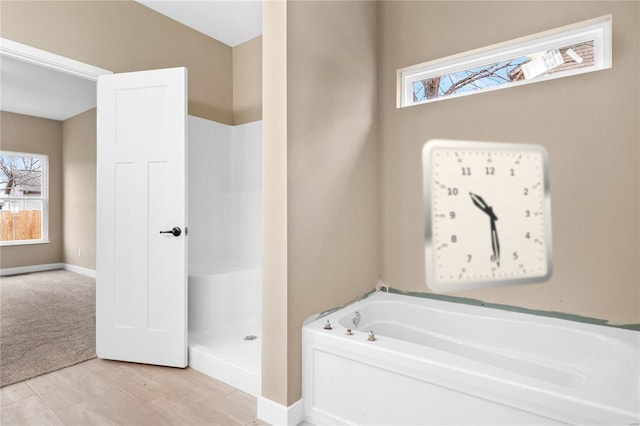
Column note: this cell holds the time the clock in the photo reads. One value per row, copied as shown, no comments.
10:29
